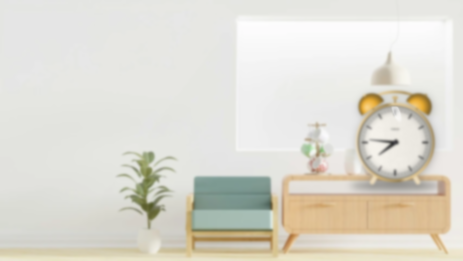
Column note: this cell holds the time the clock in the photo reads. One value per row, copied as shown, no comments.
7:46
